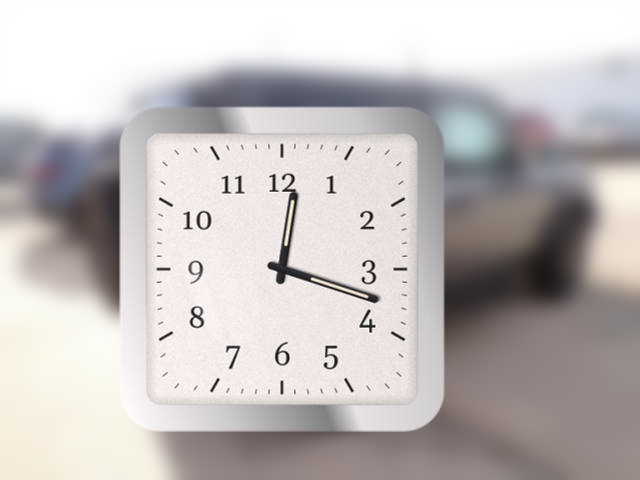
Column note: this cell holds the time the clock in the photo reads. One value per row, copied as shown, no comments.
12:18
